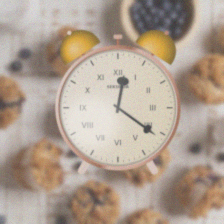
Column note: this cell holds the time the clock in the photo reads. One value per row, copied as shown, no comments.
12:21
